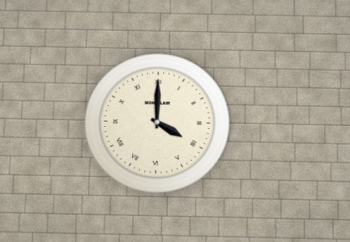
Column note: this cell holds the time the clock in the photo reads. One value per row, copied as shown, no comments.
4:00
